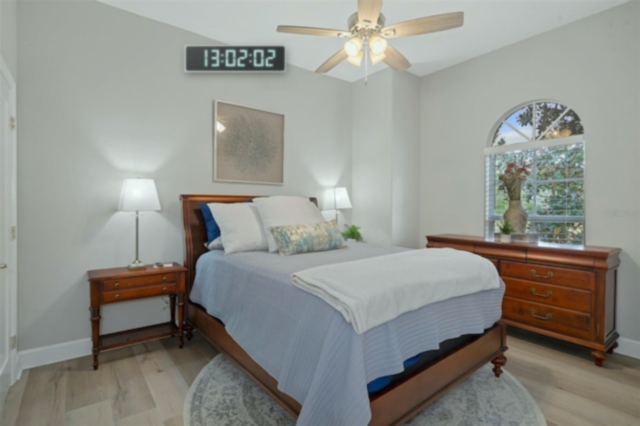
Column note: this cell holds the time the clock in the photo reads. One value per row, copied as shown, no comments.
13:02:02
